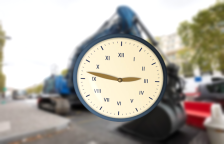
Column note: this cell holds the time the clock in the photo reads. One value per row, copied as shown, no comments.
2:47
